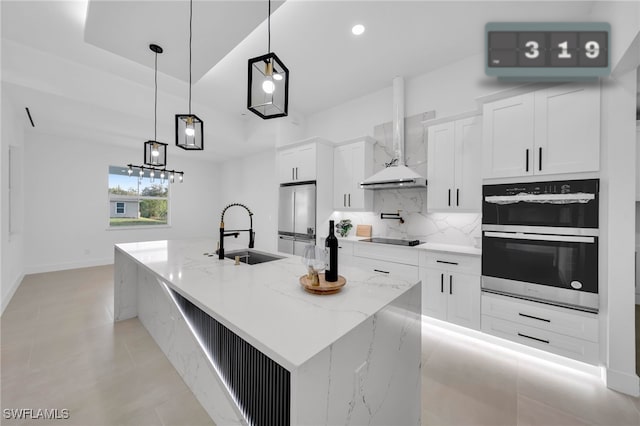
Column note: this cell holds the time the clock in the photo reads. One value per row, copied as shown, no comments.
3:19
